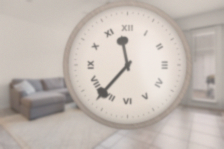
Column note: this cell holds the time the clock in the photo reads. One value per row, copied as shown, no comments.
11:37
